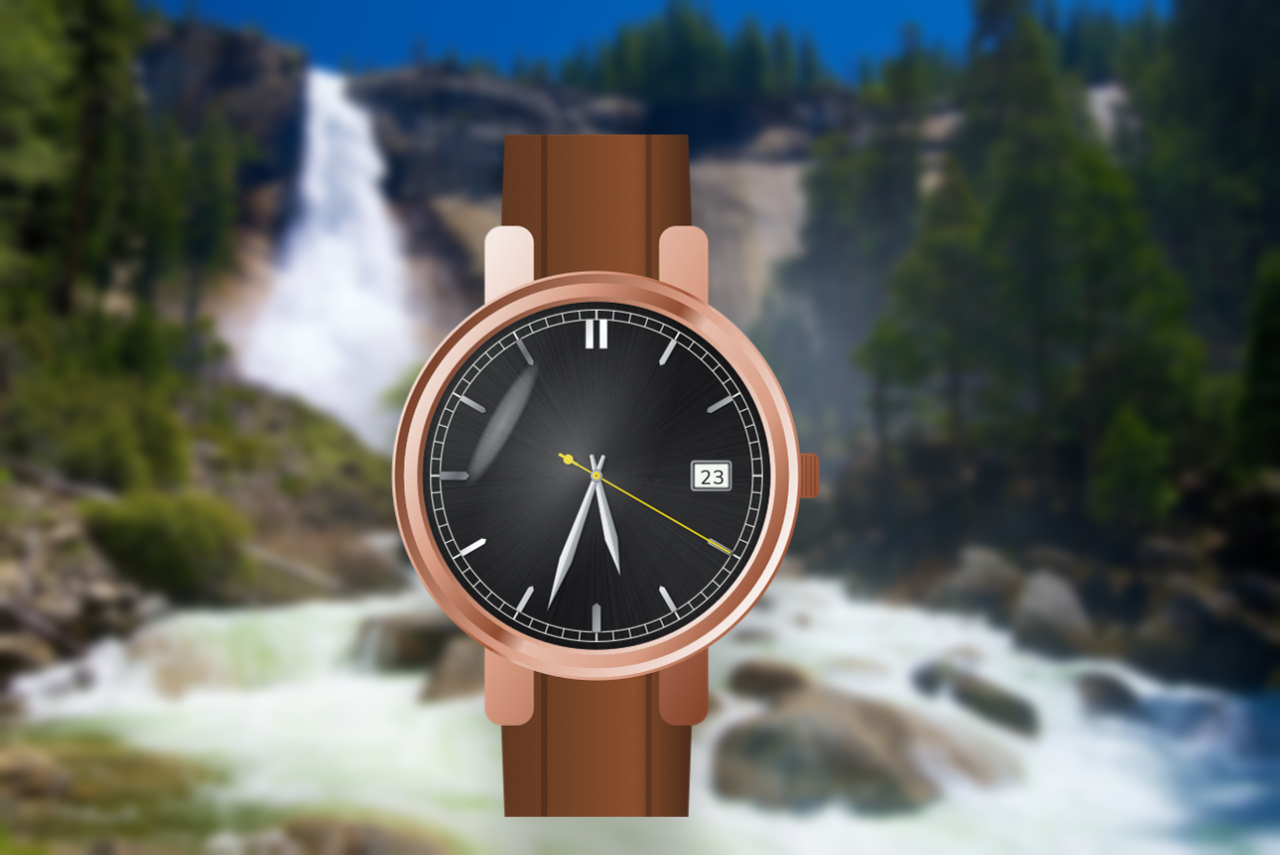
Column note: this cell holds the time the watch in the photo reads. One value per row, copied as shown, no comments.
5:33:20
